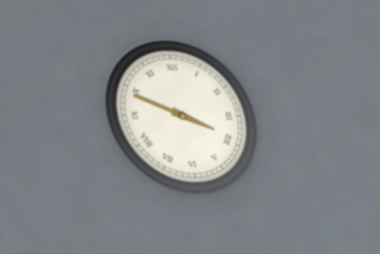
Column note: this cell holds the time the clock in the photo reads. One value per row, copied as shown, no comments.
3:49
